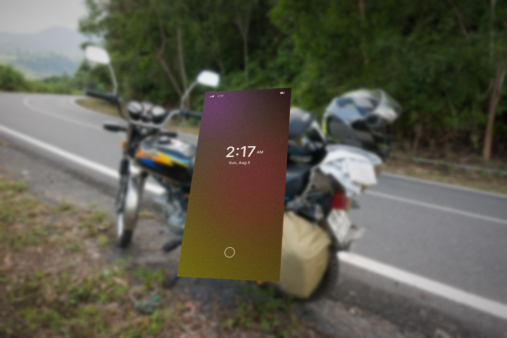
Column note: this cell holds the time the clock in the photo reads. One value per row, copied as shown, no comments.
2:17
